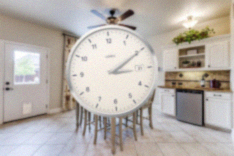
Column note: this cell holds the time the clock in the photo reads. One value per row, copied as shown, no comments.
3:10
